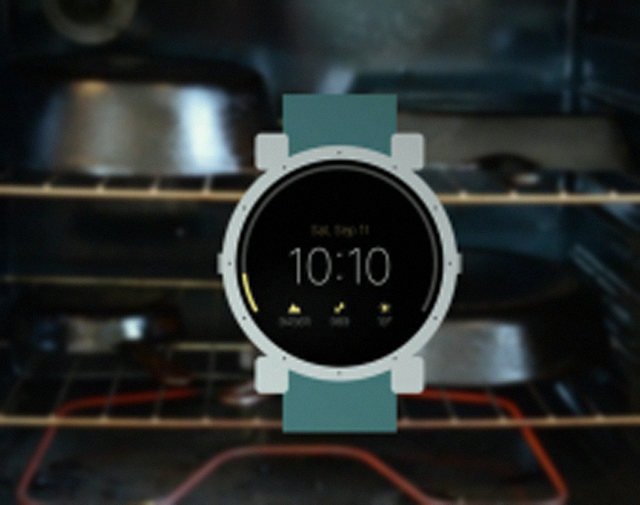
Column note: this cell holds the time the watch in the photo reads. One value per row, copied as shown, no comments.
10:10
